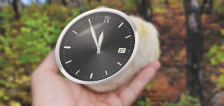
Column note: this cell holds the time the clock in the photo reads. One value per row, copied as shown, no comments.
11:55
